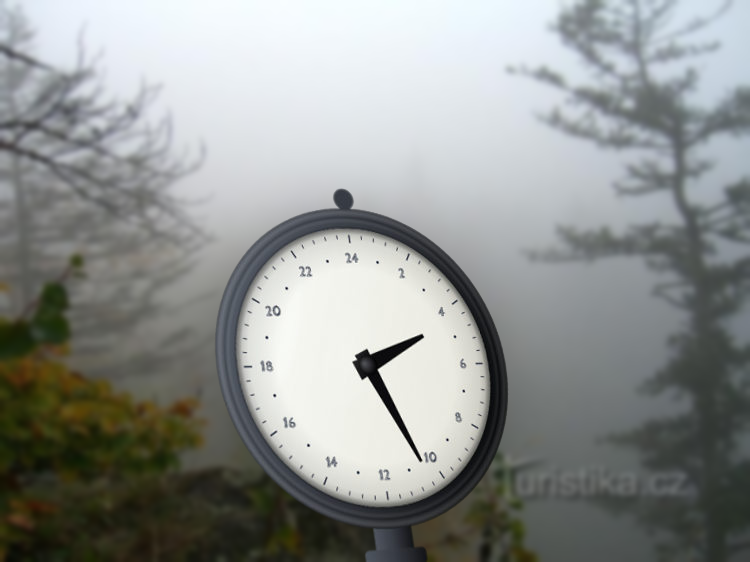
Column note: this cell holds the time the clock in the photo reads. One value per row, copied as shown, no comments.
4:26
